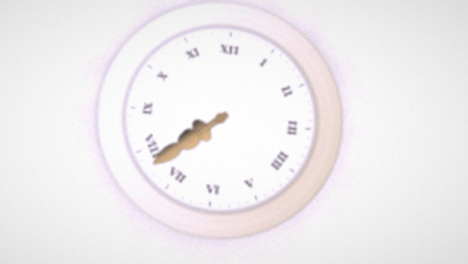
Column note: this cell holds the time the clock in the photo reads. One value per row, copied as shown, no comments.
7:38
